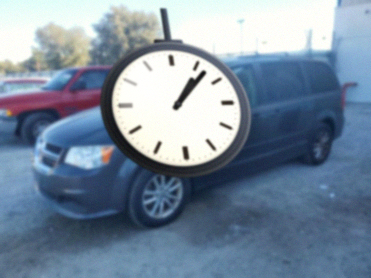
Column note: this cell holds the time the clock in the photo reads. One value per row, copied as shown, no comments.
1:07
